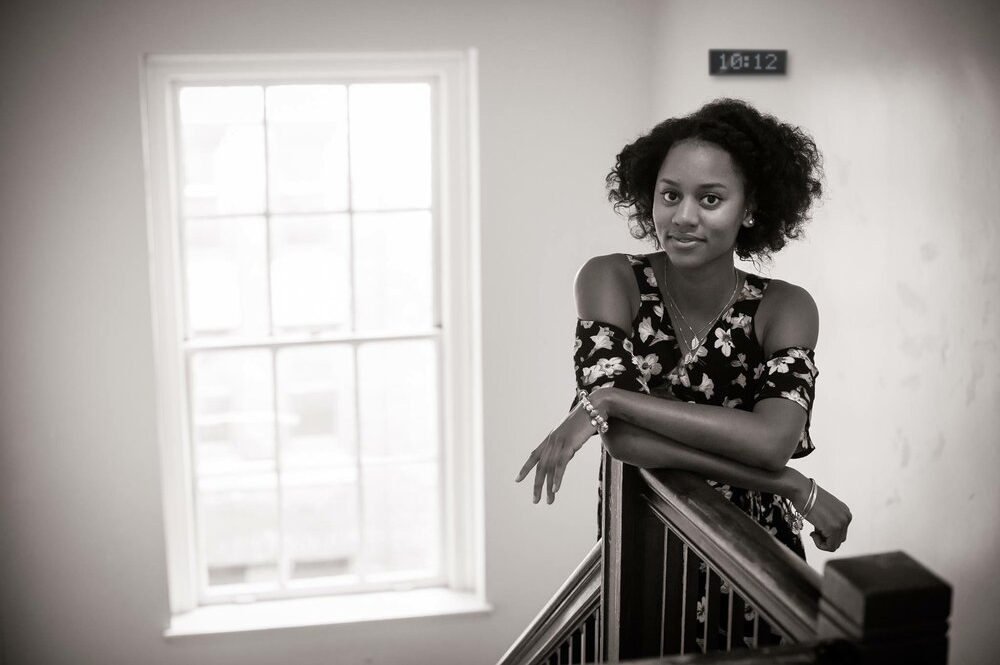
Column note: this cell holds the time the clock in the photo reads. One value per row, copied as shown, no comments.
10:12
